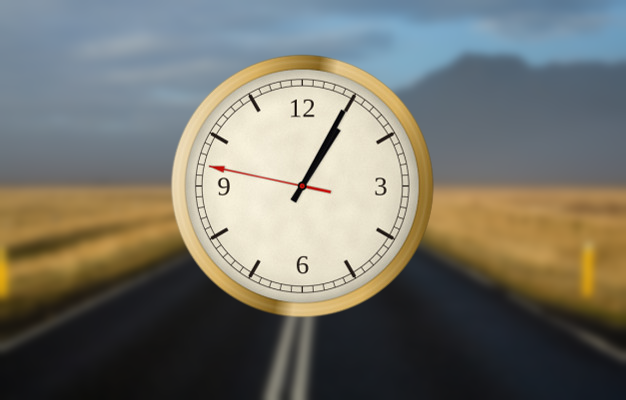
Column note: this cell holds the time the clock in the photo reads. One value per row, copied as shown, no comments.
1:04:47
